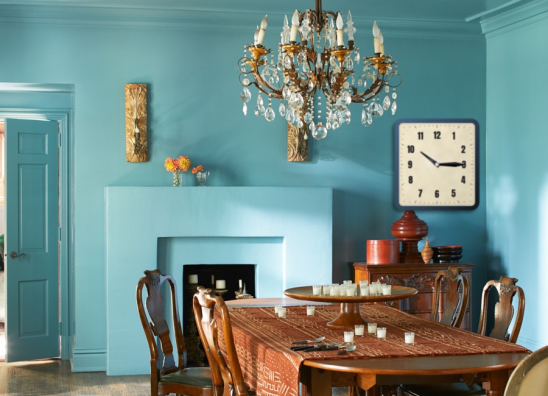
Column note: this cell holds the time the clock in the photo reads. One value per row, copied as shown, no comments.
10:15
